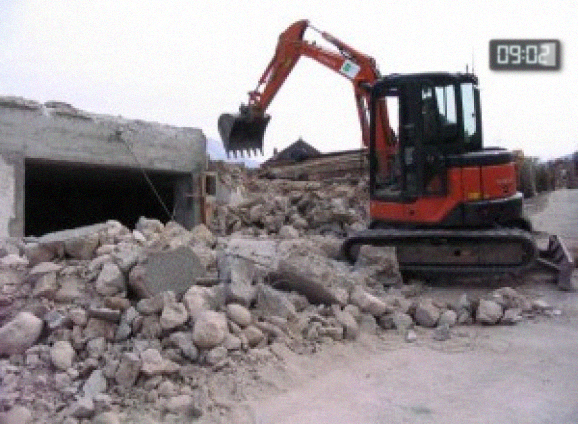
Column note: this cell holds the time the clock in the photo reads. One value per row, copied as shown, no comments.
9:02
